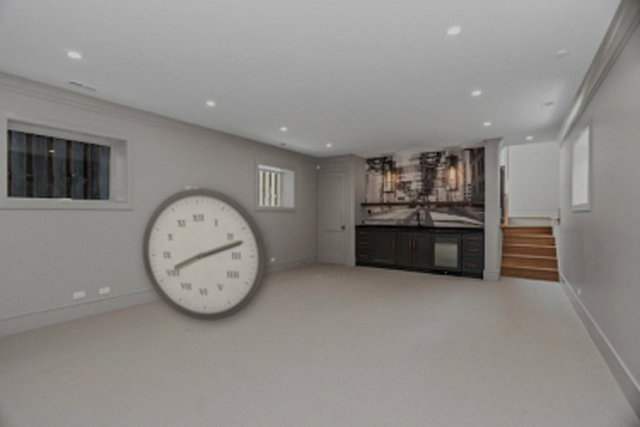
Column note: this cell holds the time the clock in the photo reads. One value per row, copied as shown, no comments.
8:12
